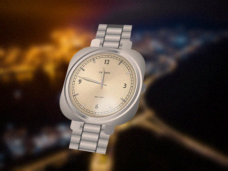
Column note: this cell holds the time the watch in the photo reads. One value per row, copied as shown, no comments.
11:47
